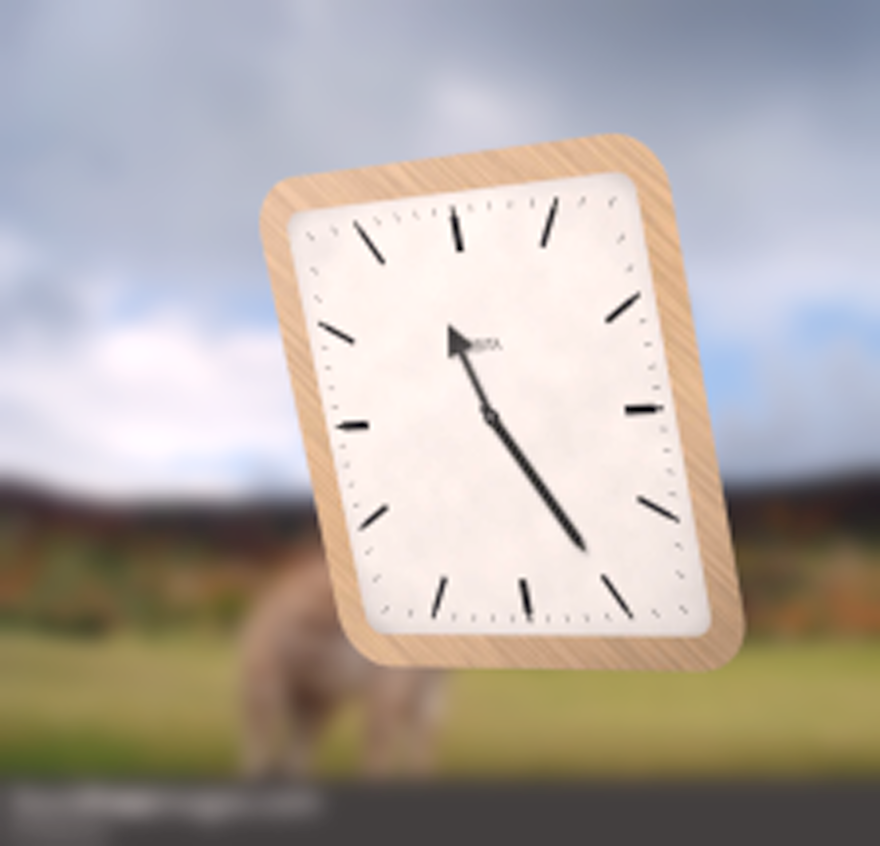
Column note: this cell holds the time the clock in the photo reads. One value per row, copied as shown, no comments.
11:25
